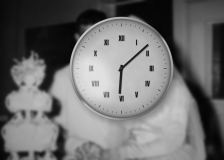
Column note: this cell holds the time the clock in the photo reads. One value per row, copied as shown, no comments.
6:08
